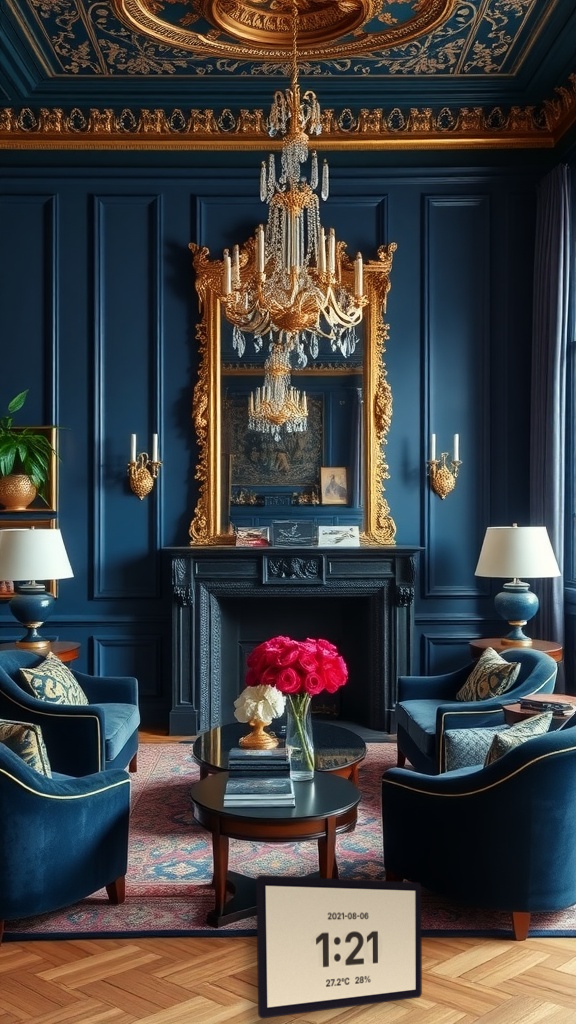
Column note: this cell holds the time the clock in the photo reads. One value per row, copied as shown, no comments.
1:21
